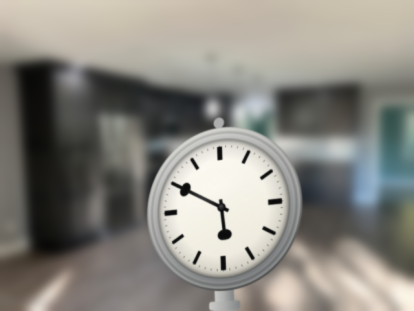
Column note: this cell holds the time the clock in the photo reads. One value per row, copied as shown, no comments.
5:50
